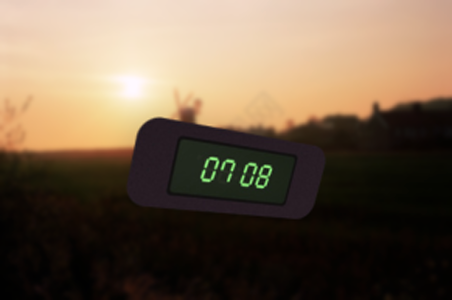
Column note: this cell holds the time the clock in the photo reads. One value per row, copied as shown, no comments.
7:08
